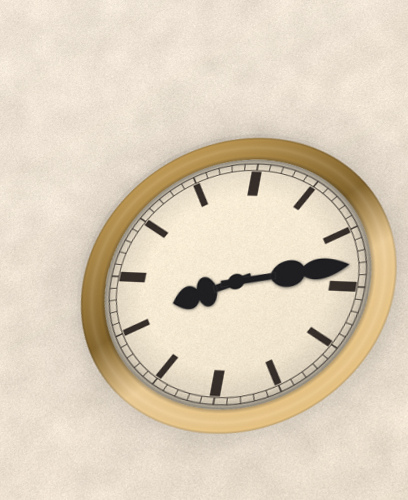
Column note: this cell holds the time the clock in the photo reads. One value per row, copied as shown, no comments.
8:13
